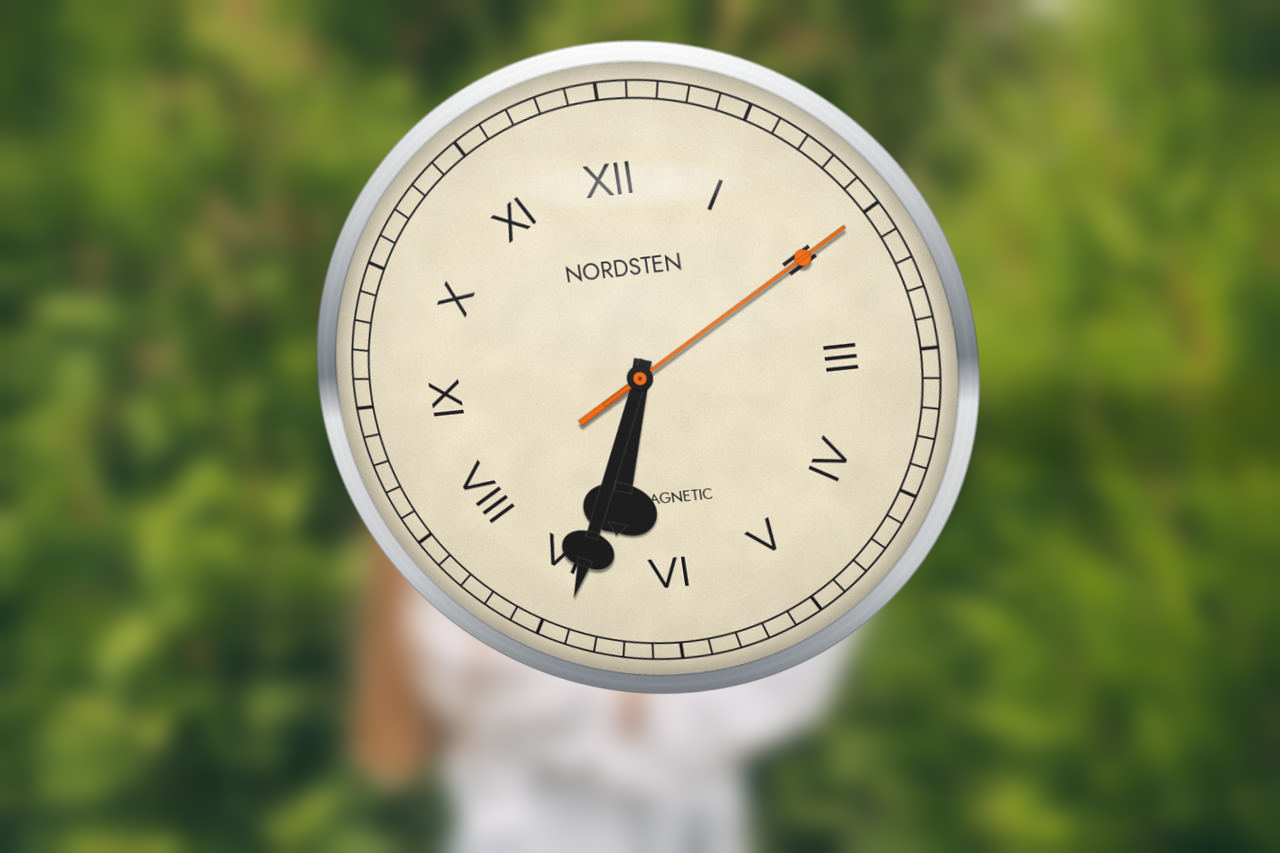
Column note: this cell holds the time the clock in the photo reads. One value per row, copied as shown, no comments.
6:34:10
